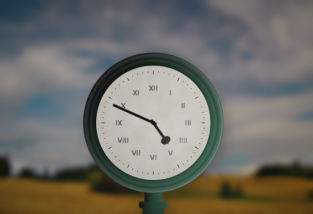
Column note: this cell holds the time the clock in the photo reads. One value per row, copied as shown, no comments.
4:49
